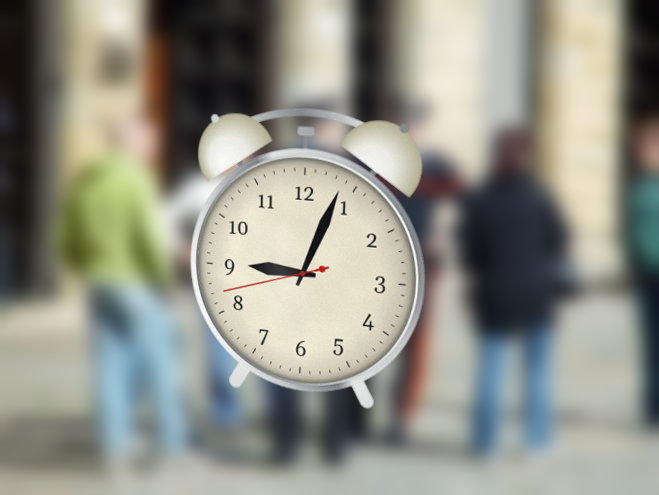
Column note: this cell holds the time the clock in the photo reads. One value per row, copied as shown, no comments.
9:03:42
